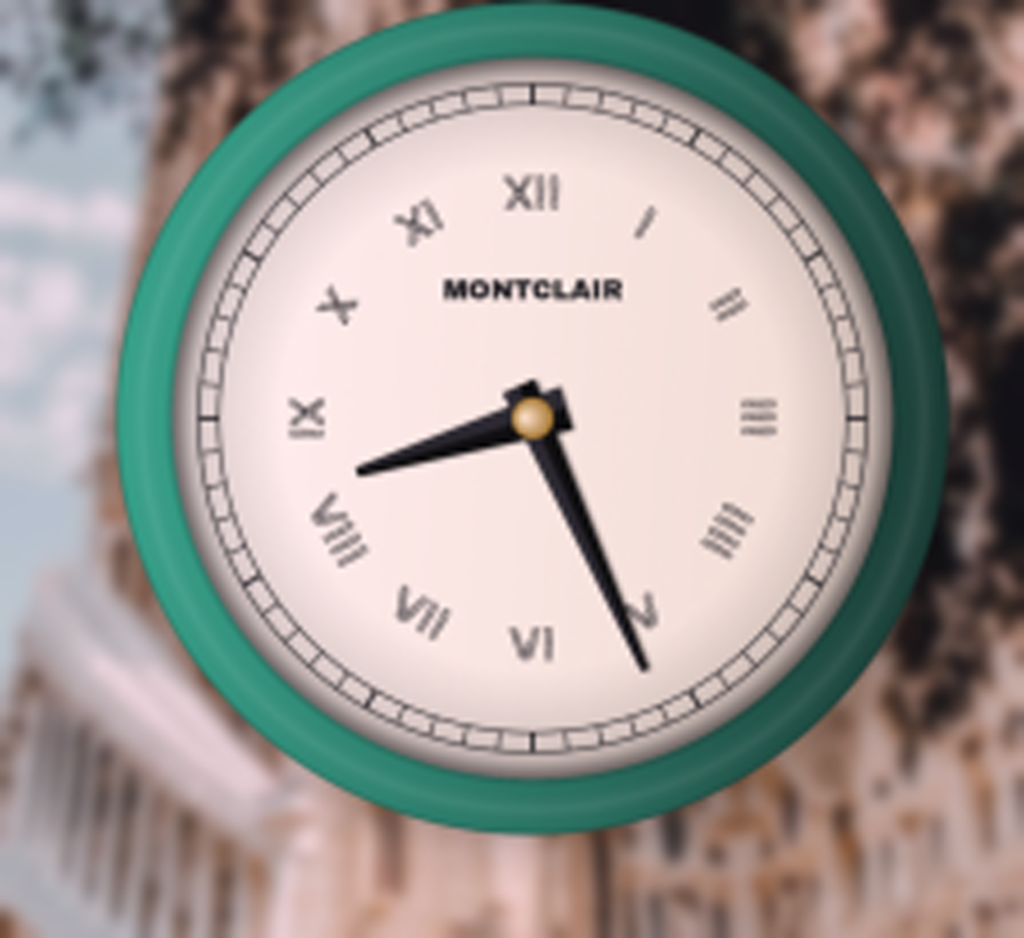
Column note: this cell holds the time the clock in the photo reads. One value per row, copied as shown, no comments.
8:26
